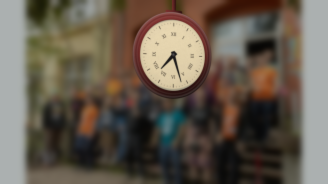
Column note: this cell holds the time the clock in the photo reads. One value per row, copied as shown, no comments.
7:27
